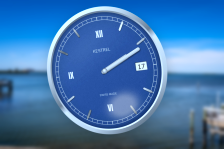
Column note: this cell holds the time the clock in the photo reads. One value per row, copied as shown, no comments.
2:11
